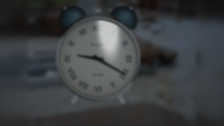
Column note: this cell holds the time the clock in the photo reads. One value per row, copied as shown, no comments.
9:20
